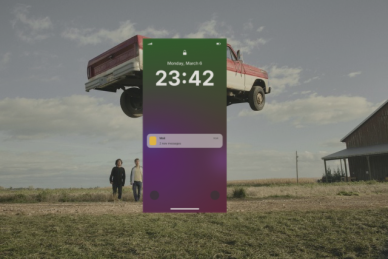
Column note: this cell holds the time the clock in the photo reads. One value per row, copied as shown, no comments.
23:42
